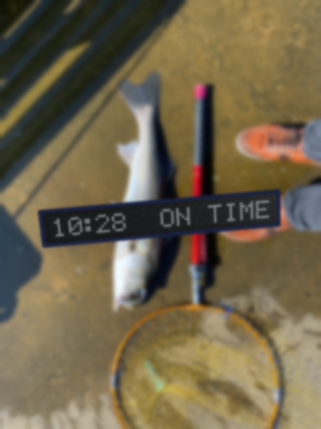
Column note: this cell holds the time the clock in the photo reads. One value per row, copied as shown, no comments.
10:28
